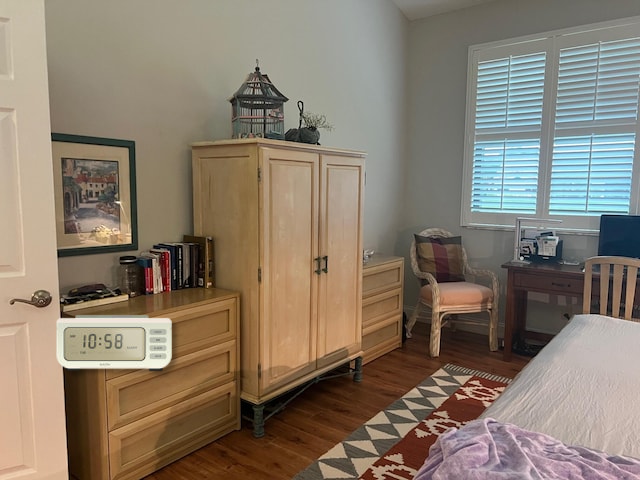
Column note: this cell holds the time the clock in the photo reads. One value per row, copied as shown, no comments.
10:58
